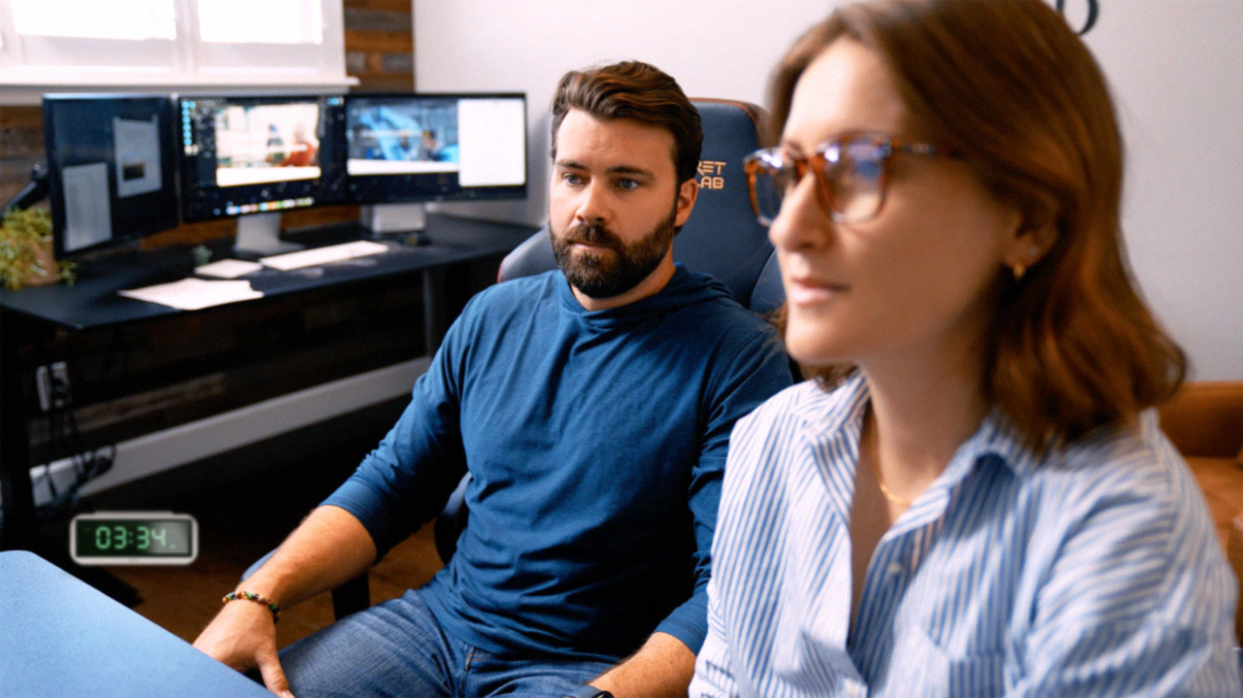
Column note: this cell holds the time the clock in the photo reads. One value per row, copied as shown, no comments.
3:34
